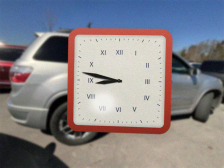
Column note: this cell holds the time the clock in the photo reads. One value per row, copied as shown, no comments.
8:47
